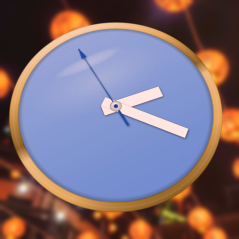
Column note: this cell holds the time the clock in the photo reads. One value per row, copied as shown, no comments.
2:18:55
